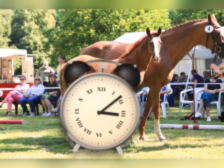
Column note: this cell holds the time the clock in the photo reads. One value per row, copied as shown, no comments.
3:08
